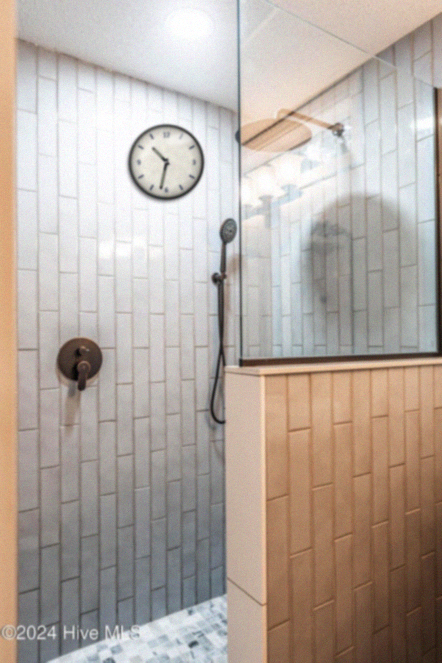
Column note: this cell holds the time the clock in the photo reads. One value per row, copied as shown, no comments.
10:32
